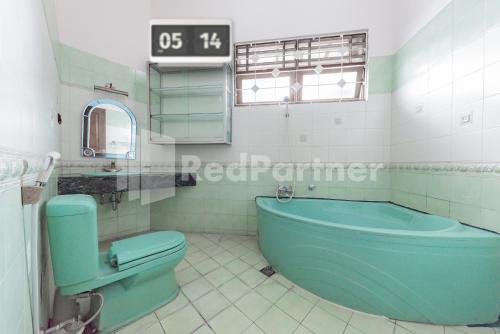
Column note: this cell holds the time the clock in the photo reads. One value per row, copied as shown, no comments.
5:14
